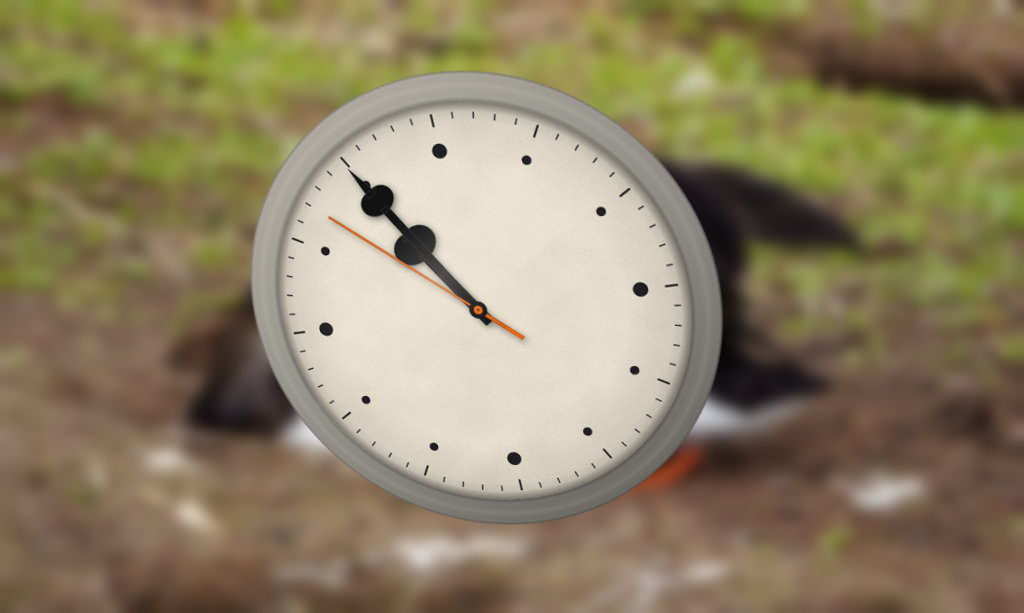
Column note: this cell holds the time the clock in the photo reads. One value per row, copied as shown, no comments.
10:54:52
